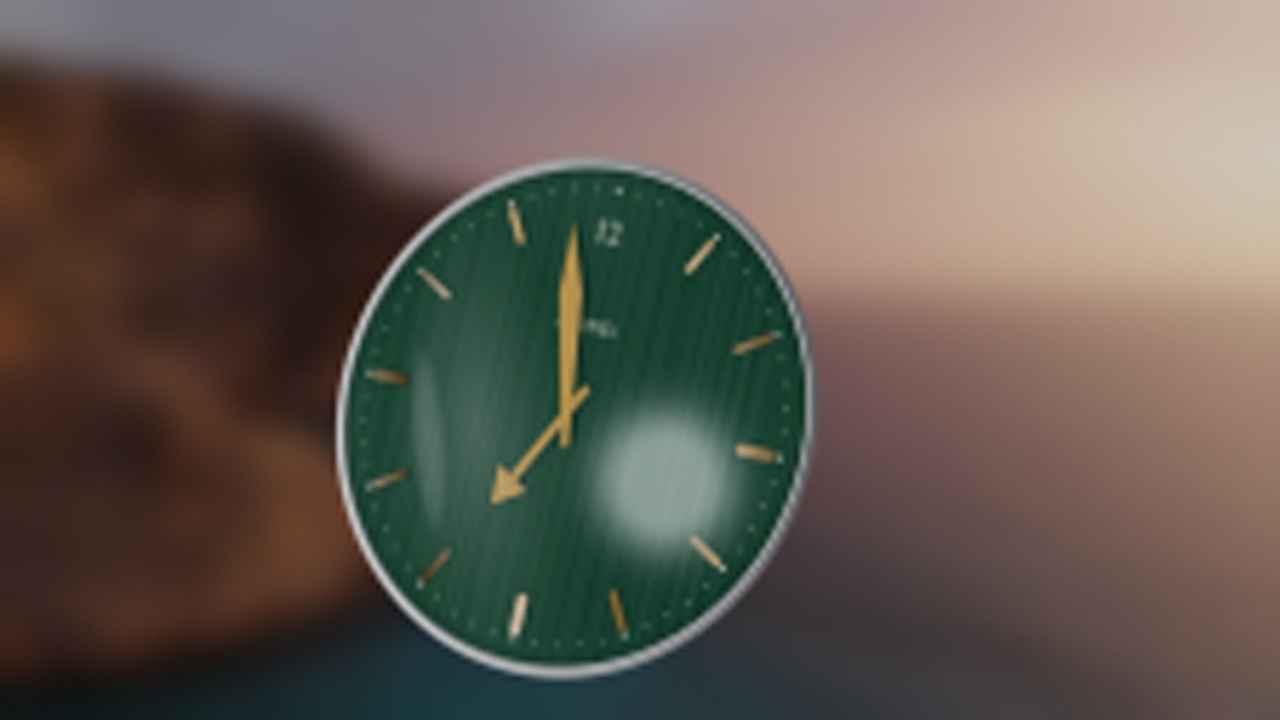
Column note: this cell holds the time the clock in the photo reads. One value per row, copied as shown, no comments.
6:58
